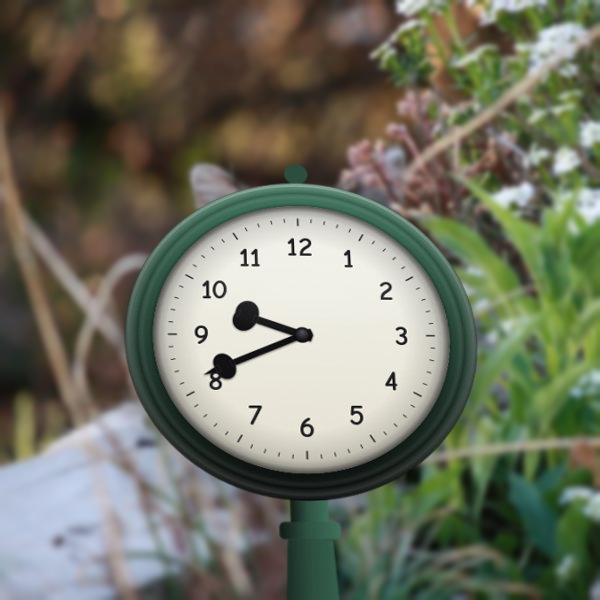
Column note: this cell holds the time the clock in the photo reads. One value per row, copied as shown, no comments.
9:41
